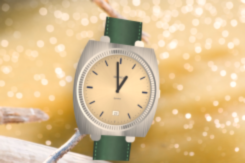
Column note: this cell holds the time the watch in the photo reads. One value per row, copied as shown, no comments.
12:59
